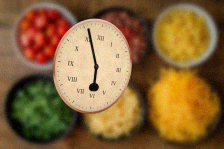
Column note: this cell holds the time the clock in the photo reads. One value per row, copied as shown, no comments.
5:56
